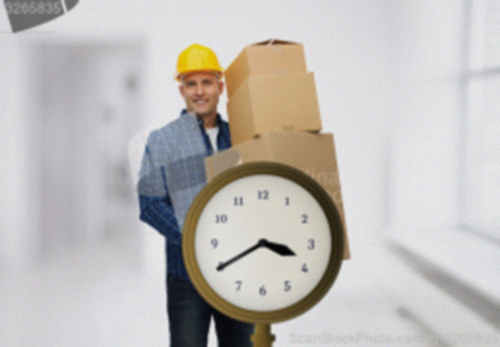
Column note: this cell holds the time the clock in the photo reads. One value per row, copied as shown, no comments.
3:40
